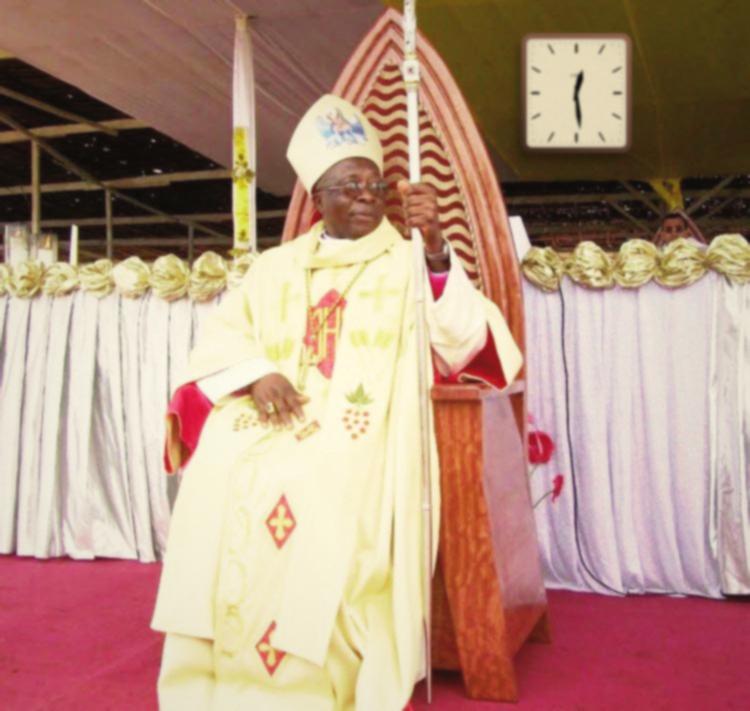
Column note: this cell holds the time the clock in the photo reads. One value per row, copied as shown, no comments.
12:29
